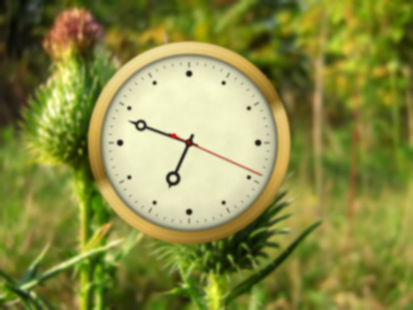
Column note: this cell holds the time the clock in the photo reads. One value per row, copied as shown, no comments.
6:48:19
